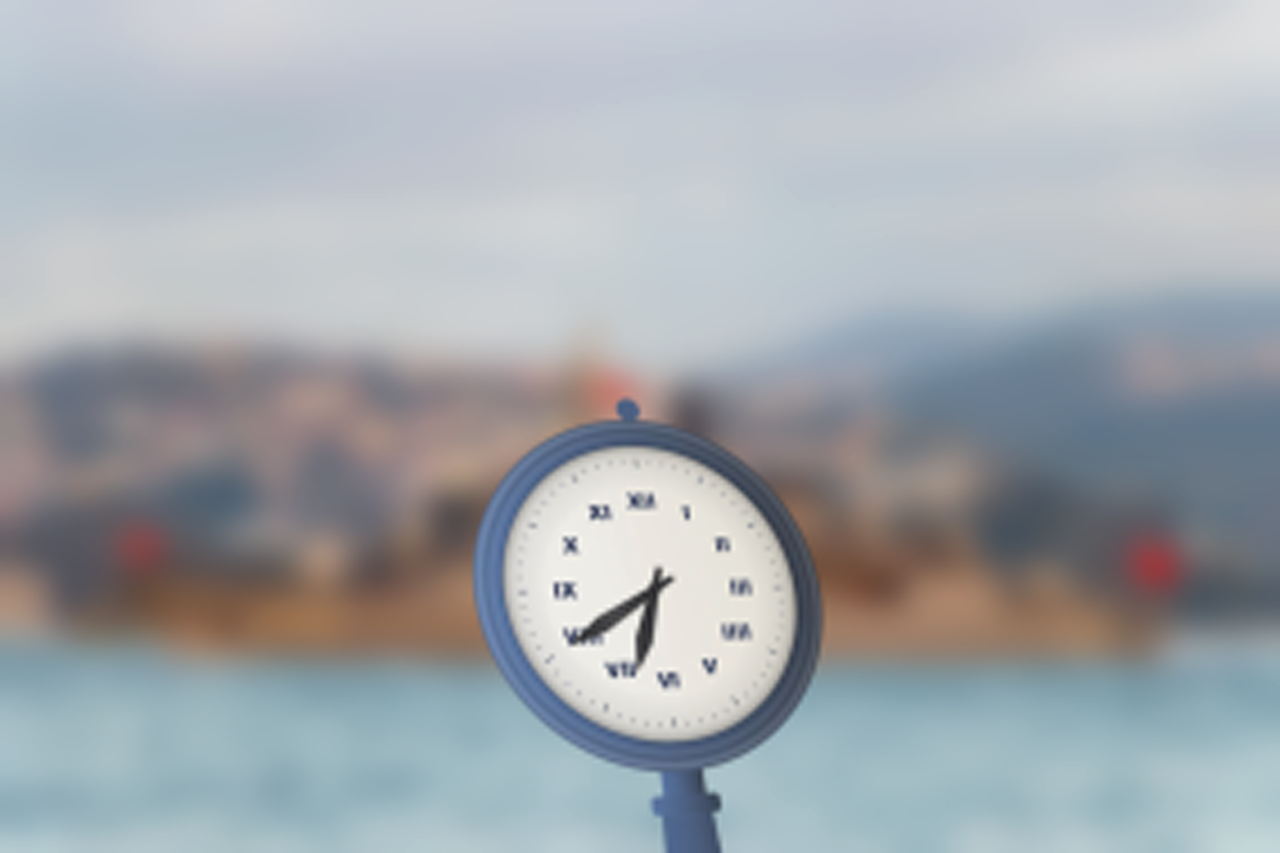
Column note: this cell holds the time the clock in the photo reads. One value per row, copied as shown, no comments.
6:40
